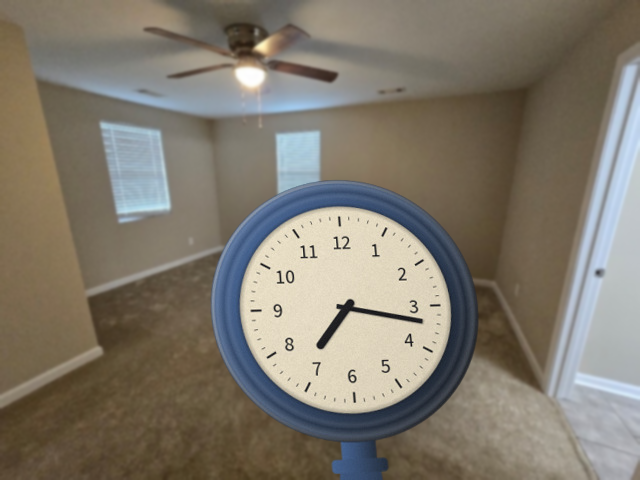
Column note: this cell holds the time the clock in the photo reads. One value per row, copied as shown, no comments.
7:17
